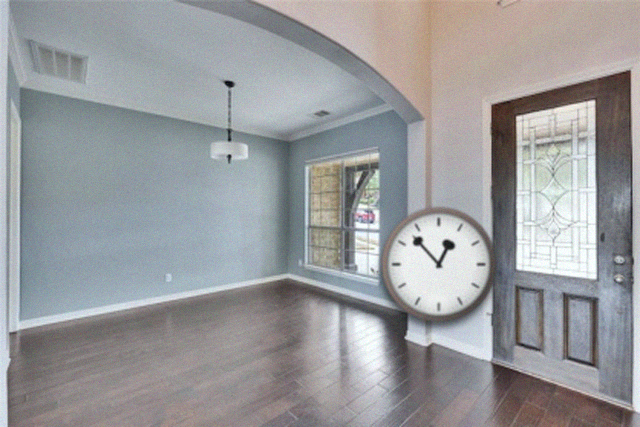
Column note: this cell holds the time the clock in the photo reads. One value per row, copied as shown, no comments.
12:53
